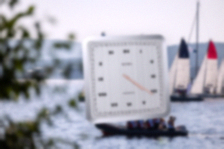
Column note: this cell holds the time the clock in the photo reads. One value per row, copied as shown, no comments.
4:21
